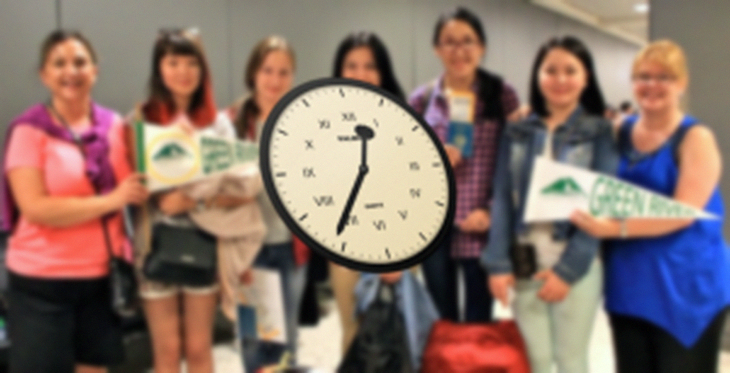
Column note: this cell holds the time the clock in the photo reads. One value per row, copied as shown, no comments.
12:36
